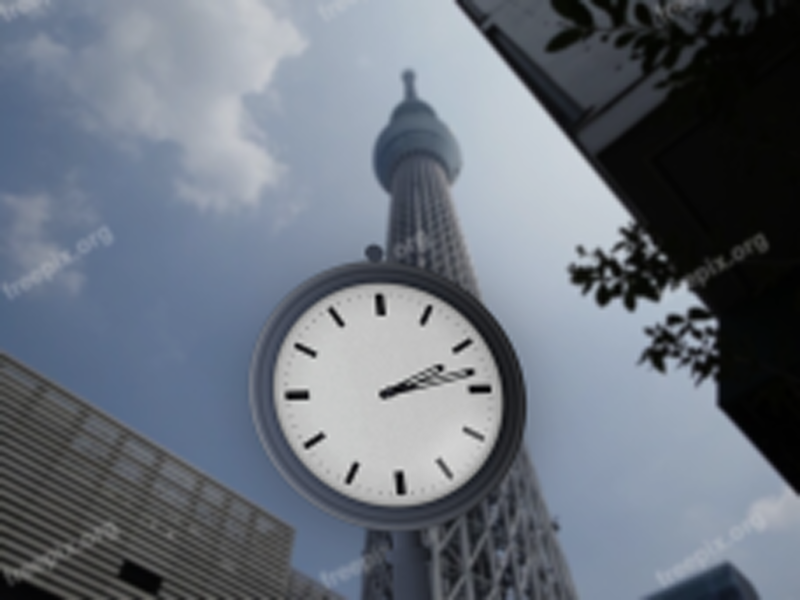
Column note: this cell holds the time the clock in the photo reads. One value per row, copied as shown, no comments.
2:13
